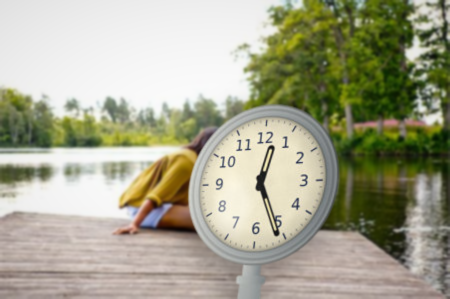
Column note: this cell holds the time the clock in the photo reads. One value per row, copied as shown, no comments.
12:26
